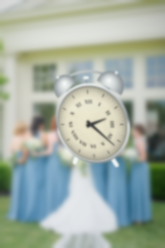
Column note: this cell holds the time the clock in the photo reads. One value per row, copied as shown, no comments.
2:22
